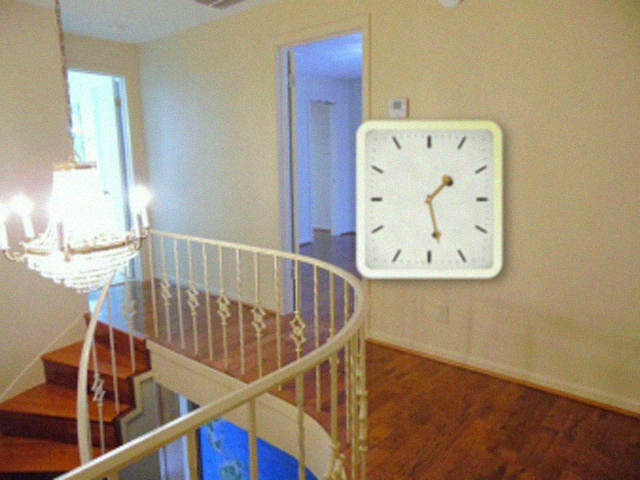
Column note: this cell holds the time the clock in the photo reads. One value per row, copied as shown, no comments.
1:28
